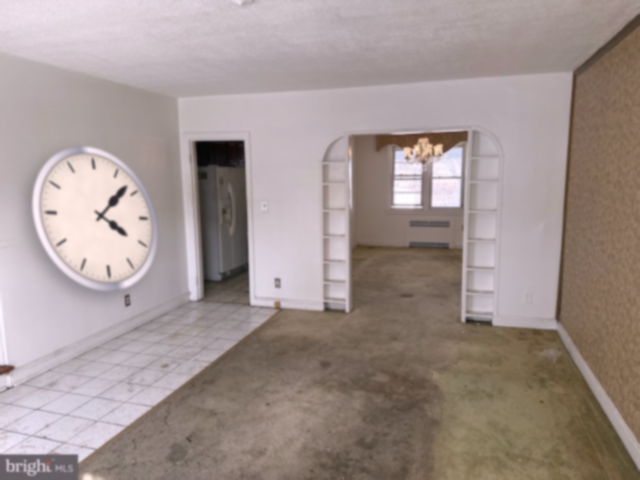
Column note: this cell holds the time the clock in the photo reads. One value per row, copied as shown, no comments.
4:08
